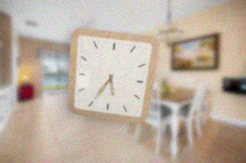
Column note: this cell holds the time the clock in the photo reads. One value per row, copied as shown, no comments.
5:35
